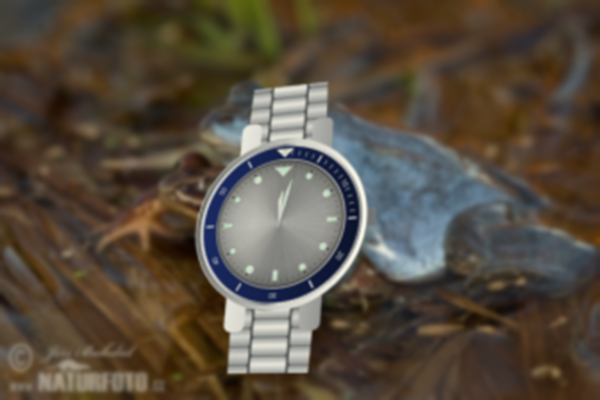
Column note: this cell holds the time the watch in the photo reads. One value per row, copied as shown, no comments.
12:02
